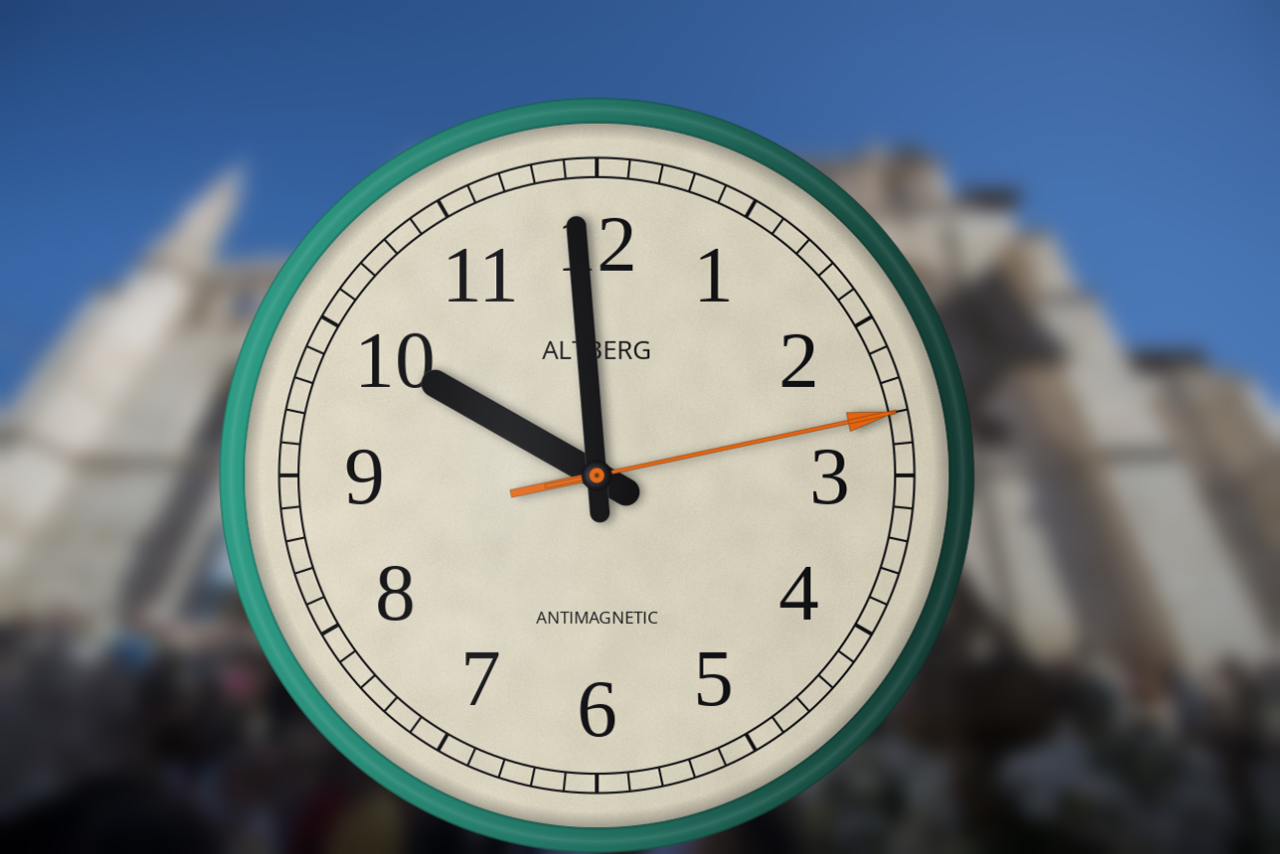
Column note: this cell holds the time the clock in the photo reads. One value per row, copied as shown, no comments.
9:59:13
